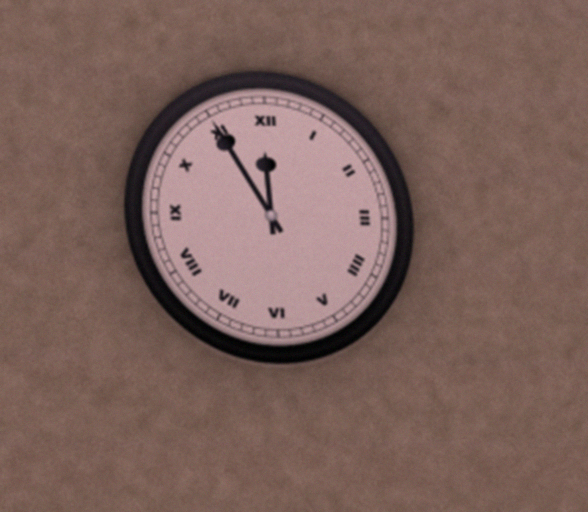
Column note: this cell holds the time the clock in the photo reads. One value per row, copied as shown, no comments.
11:55
